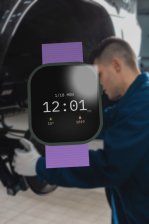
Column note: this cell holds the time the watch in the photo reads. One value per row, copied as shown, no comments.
12:01
